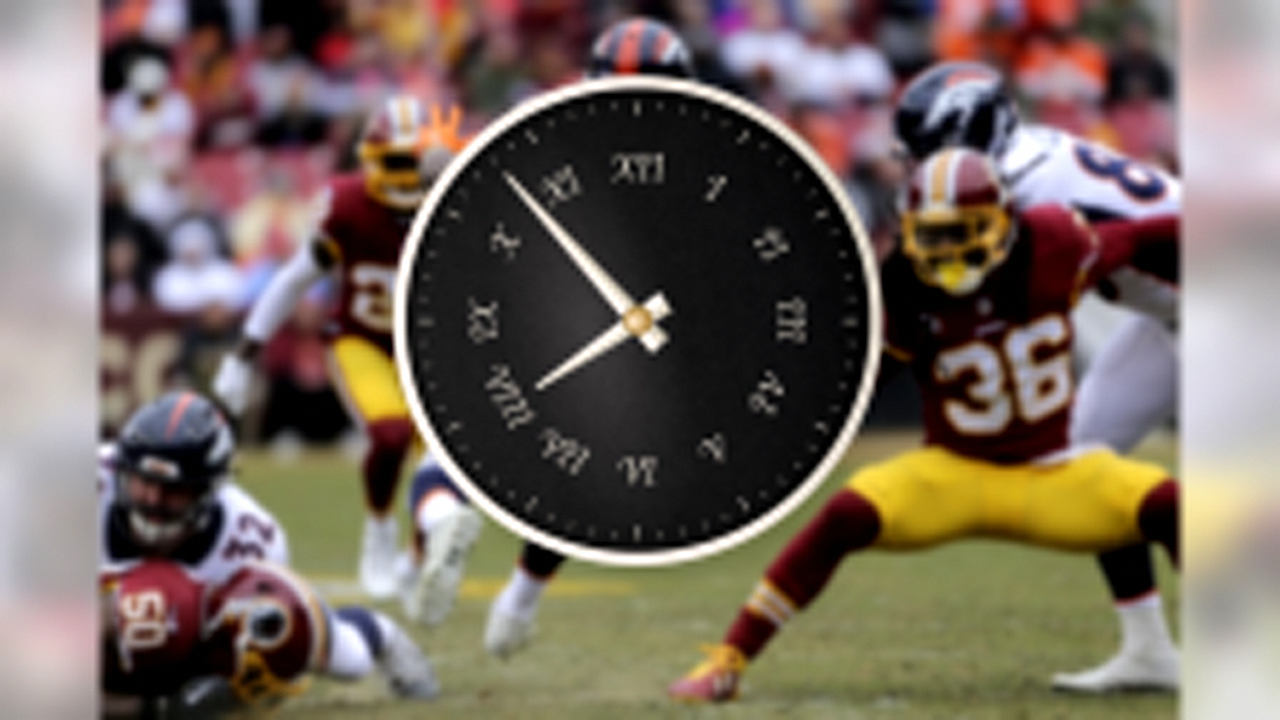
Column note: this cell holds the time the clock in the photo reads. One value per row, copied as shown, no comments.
7:53
